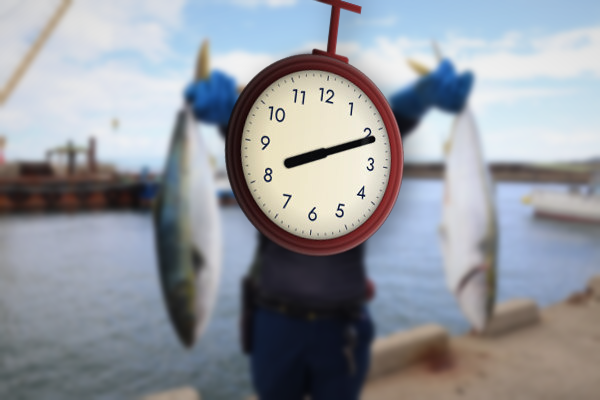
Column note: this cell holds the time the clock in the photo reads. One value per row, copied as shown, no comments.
8:11
